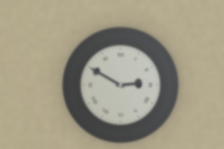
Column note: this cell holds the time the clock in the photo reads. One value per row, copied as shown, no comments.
2:50
